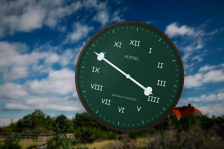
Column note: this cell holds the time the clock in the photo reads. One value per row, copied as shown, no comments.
3:49
